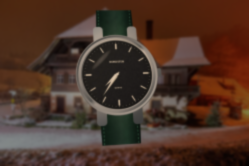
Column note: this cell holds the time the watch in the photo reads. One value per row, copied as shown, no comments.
7:36
